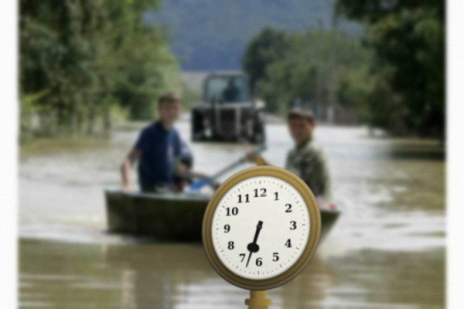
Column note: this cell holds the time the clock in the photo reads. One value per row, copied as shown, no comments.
6:33
